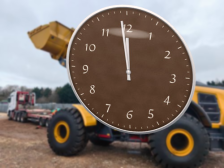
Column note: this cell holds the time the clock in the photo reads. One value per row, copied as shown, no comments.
11:59
